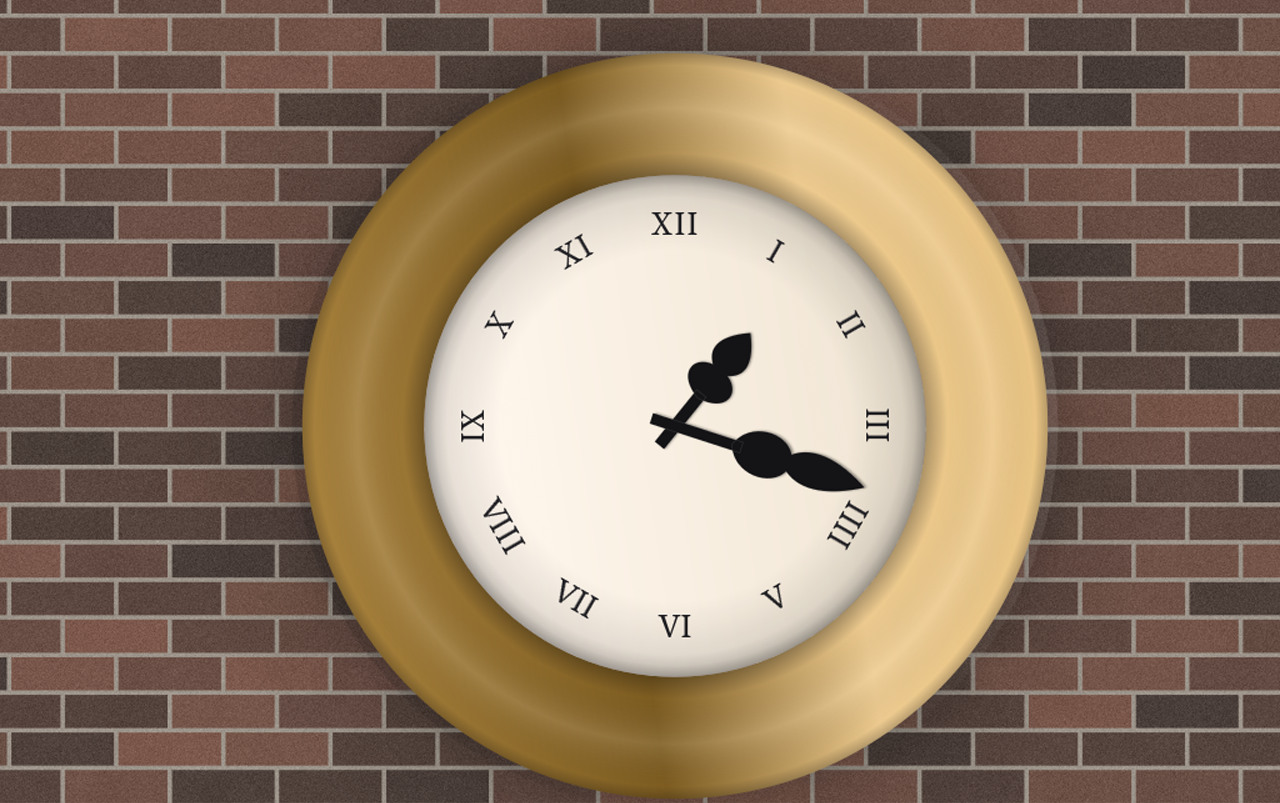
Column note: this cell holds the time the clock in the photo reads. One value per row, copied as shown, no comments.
1:18
